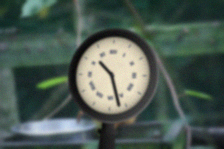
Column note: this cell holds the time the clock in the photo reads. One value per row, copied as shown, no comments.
10:27
